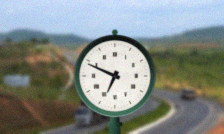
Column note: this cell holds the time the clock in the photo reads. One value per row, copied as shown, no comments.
6:49
